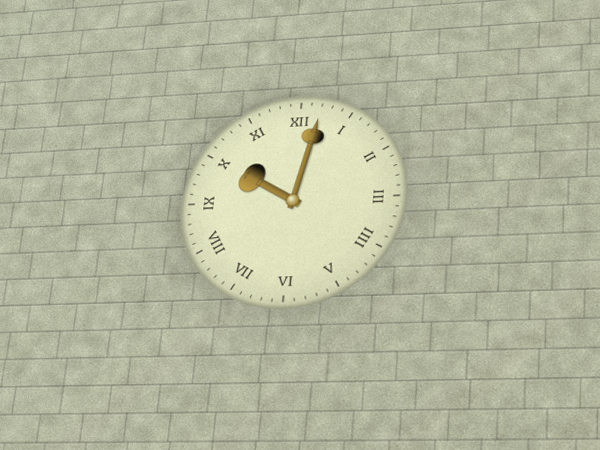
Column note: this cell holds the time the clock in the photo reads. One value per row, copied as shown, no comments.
10:02
